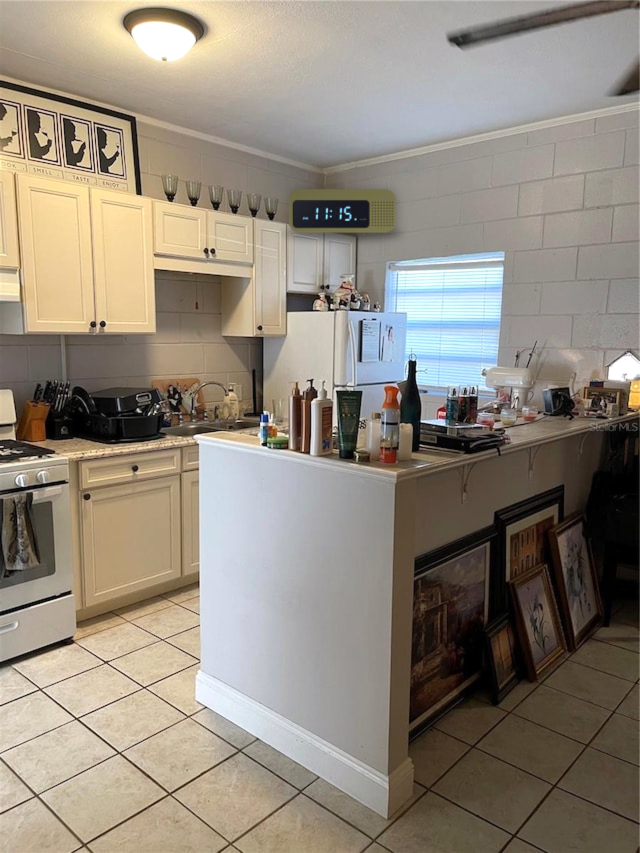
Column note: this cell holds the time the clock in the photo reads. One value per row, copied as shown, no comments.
11:15
